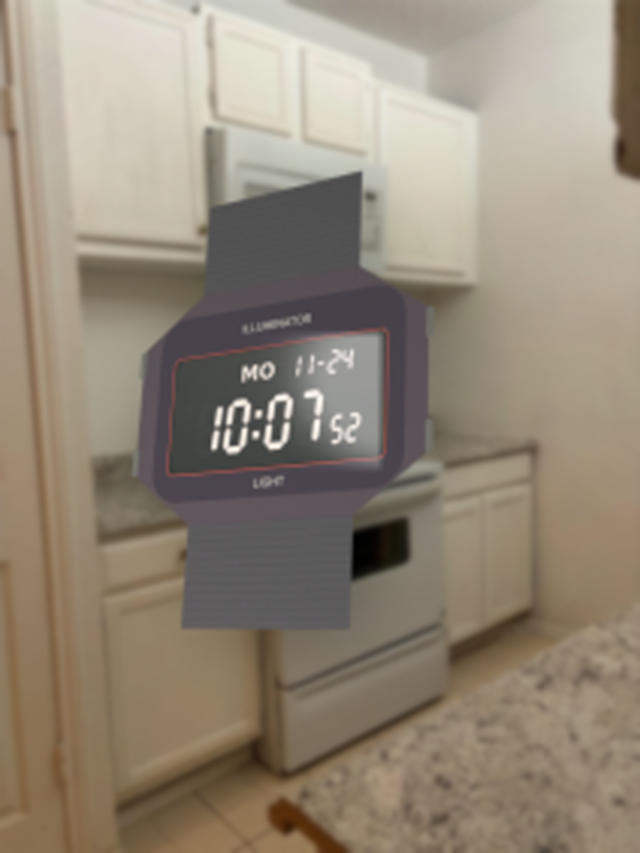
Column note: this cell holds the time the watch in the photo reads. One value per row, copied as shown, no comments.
10:07:52
